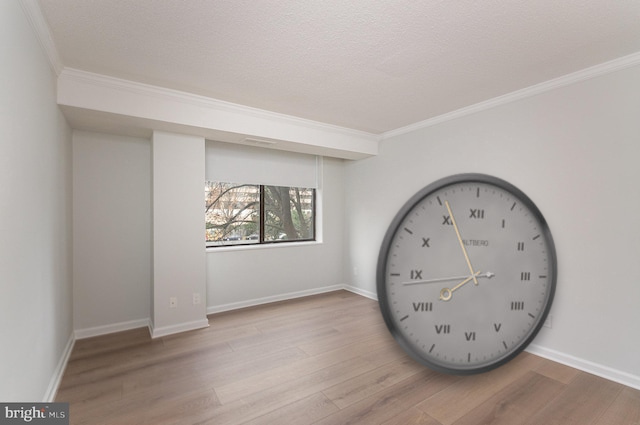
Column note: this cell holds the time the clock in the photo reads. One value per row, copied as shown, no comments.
7:55:44
